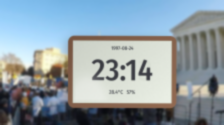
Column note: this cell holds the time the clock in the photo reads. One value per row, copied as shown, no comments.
23:14
